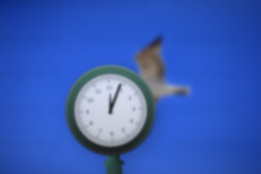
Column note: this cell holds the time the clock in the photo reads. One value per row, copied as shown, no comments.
12:04
